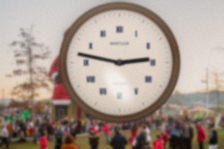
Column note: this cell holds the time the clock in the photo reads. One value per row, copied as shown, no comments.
2:47
